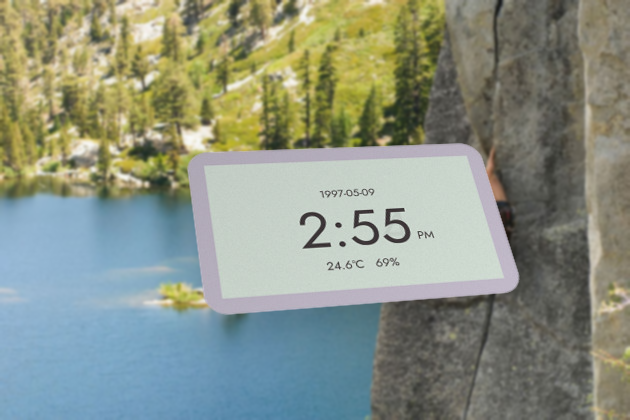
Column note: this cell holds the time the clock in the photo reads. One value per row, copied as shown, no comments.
2:55
